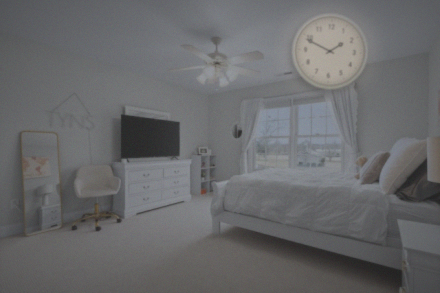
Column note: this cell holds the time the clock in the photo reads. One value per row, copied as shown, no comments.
1:49
